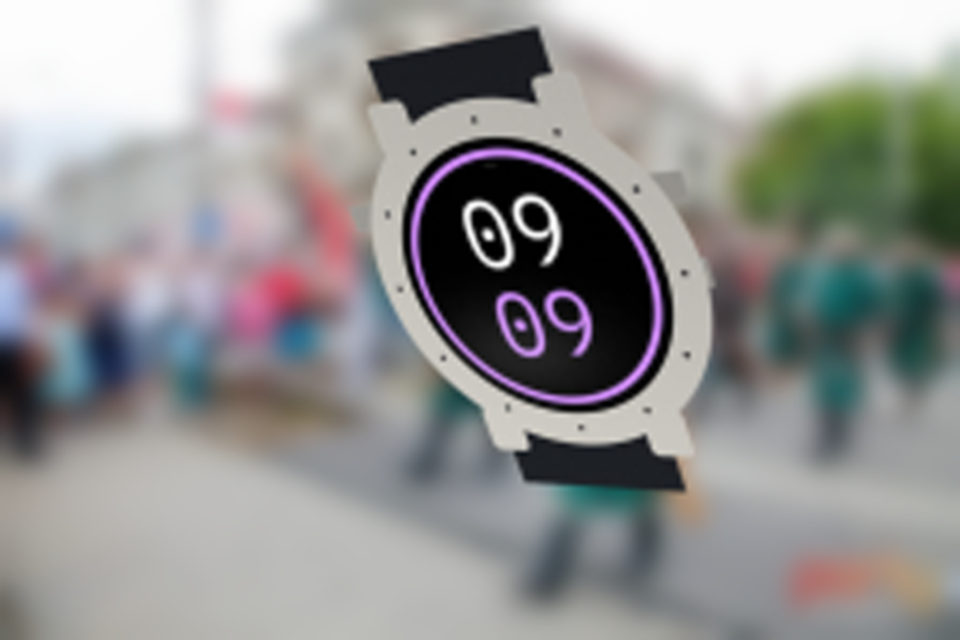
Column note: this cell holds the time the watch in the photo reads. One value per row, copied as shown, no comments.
9:09
